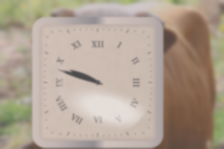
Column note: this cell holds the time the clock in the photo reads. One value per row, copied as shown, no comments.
9:48
